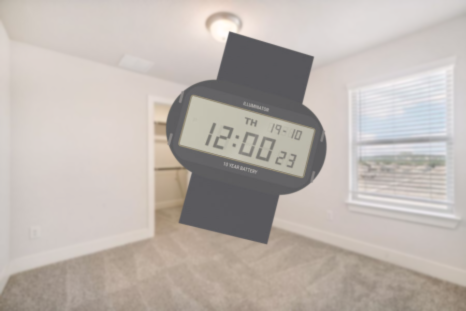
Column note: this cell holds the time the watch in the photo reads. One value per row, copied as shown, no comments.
12:00:23
